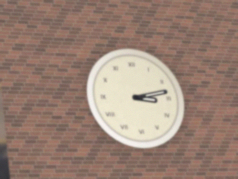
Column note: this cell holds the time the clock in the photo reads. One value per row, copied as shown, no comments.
3:13
